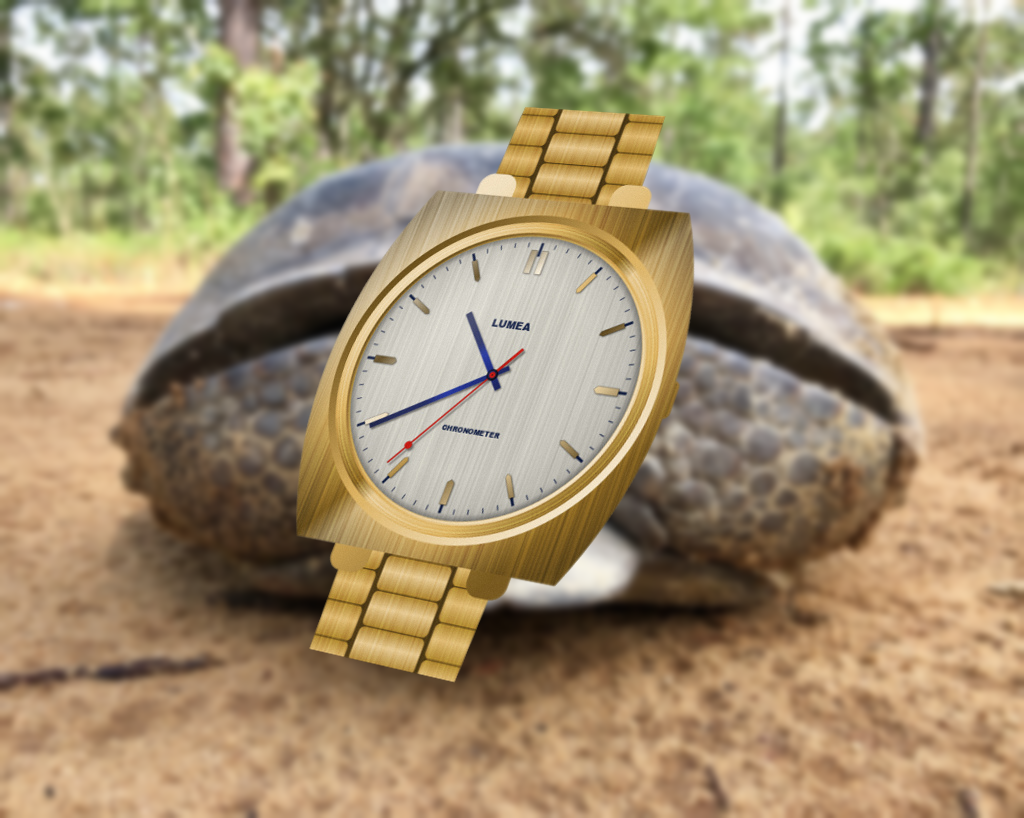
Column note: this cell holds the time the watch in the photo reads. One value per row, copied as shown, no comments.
10:39:36
